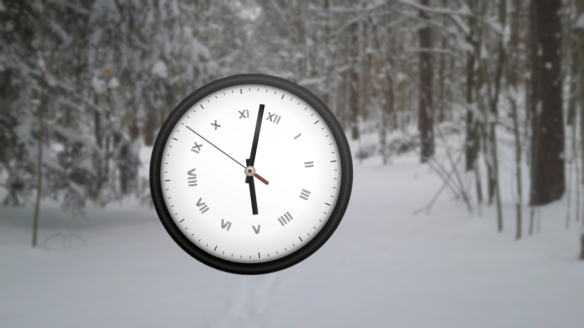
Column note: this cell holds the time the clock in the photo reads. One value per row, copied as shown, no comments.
4:57:47
